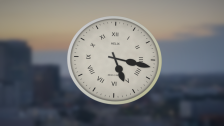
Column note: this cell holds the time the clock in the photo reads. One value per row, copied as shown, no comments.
5:17
